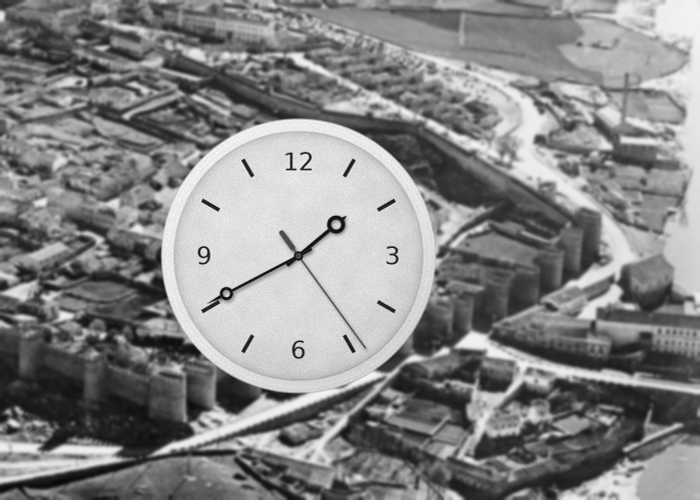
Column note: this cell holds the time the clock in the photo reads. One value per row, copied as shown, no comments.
1:40:24
